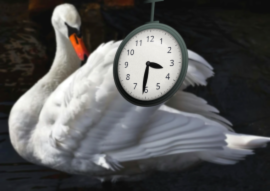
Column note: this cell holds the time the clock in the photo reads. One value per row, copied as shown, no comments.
3:31
